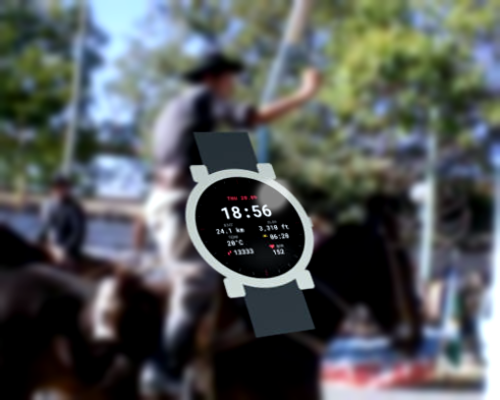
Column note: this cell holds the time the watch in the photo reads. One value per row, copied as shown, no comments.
18:56
